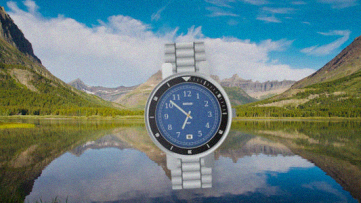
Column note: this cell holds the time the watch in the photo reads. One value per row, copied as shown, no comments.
6:52
